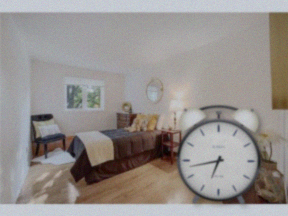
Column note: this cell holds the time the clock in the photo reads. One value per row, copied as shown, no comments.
6:43
